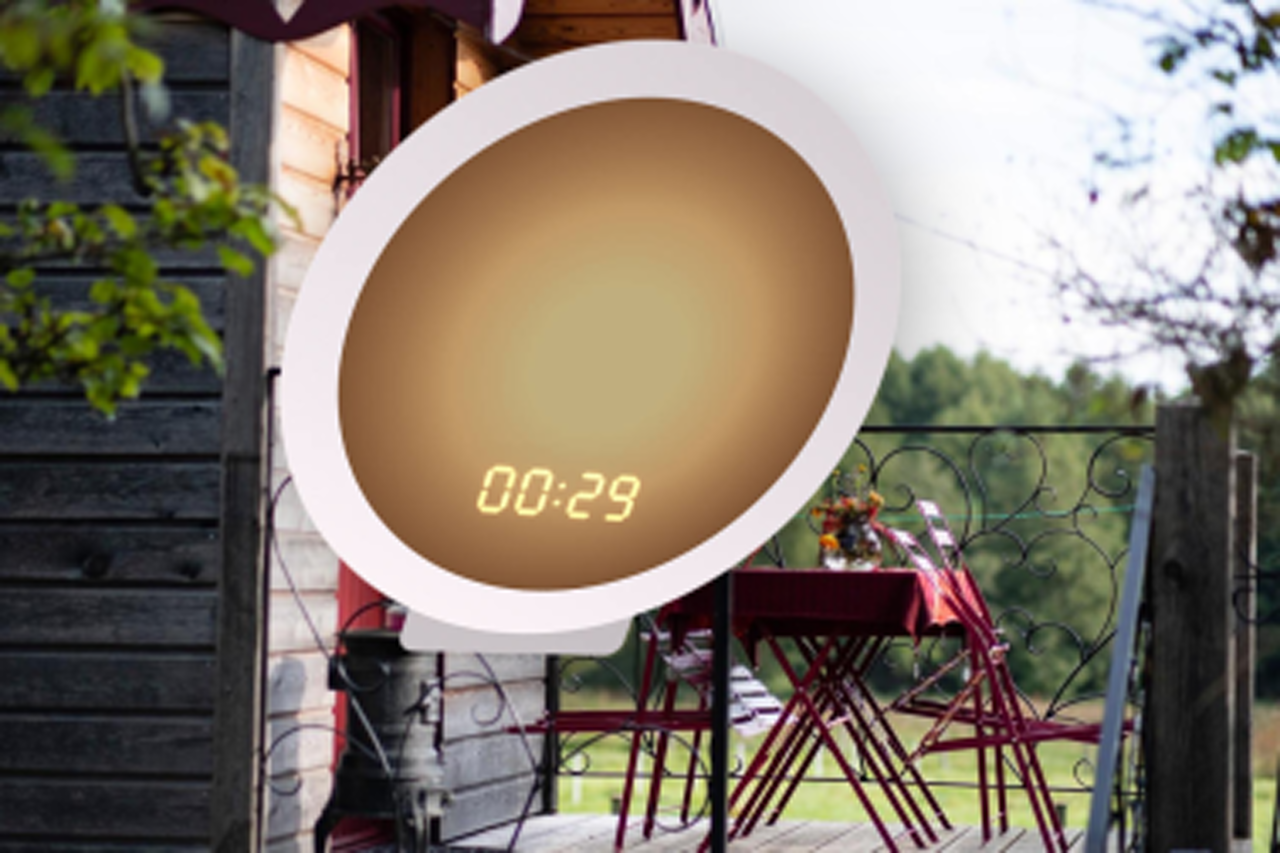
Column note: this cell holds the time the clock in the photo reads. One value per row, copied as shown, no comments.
0:29
